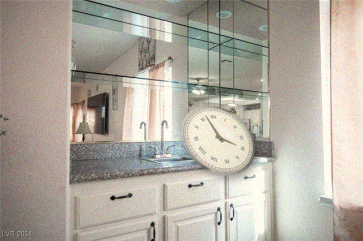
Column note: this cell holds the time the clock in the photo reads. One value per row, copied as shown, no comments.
3:57
